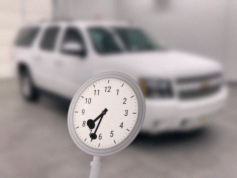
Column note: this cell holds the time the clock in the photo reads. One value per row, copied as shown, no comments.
7:33
